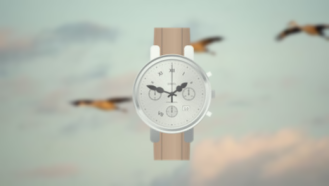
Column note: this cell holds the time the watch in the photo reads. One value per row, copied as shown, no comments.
1:48
